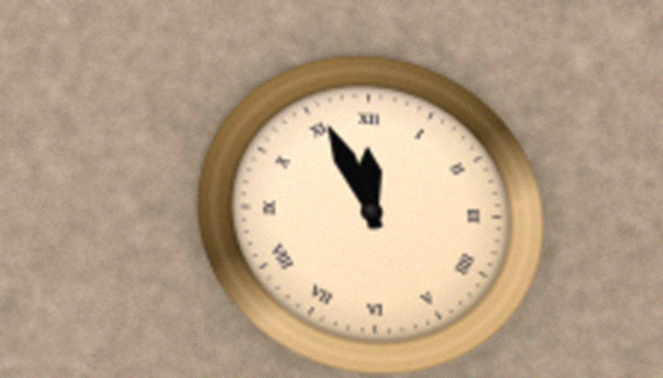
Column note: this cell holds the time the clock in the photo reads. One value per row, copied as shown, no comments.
11:56
